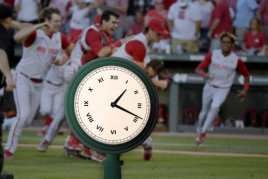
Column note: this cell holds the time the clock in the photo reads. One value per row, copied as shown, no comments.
1:19
